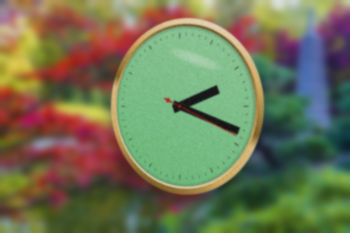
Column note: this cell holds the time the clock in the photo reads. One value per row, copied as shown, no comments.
2:18:19
